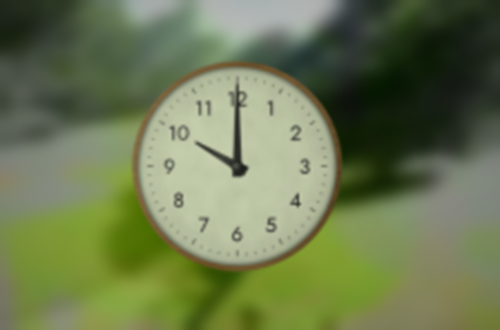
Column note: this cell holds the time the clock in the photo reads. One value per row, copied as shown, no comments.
10:00
